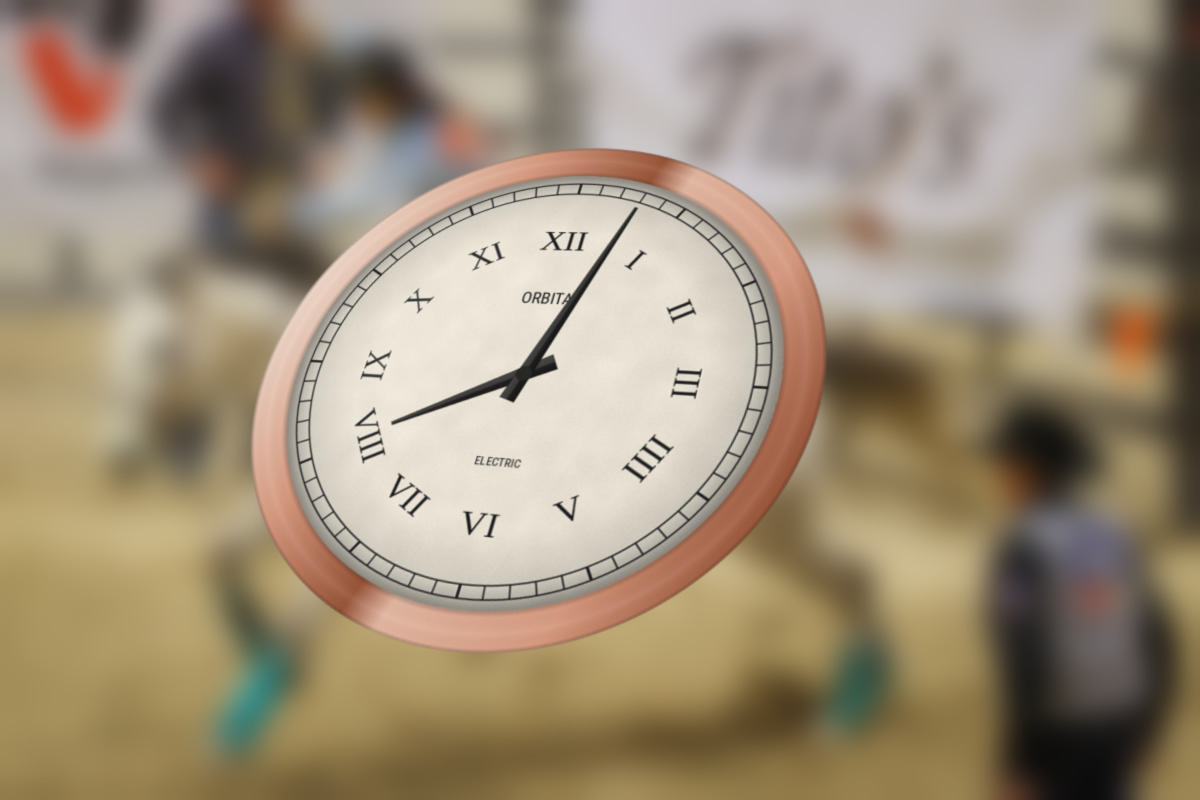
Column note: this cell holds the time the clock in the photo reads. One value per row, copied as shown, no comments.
8:03
